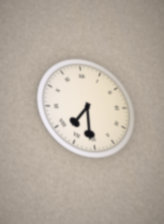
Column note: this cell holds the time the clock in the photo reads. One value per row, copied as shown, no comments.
7:31
